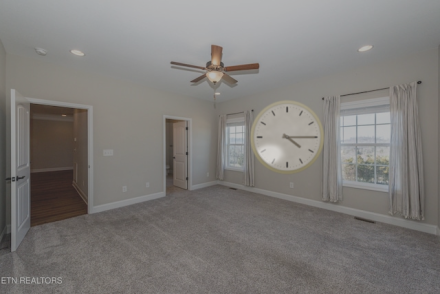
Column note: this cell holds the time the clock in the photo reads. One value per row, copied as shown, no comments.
4:15
